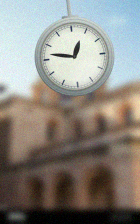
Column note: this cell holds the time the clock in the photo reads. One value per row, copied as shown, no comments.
12:47
